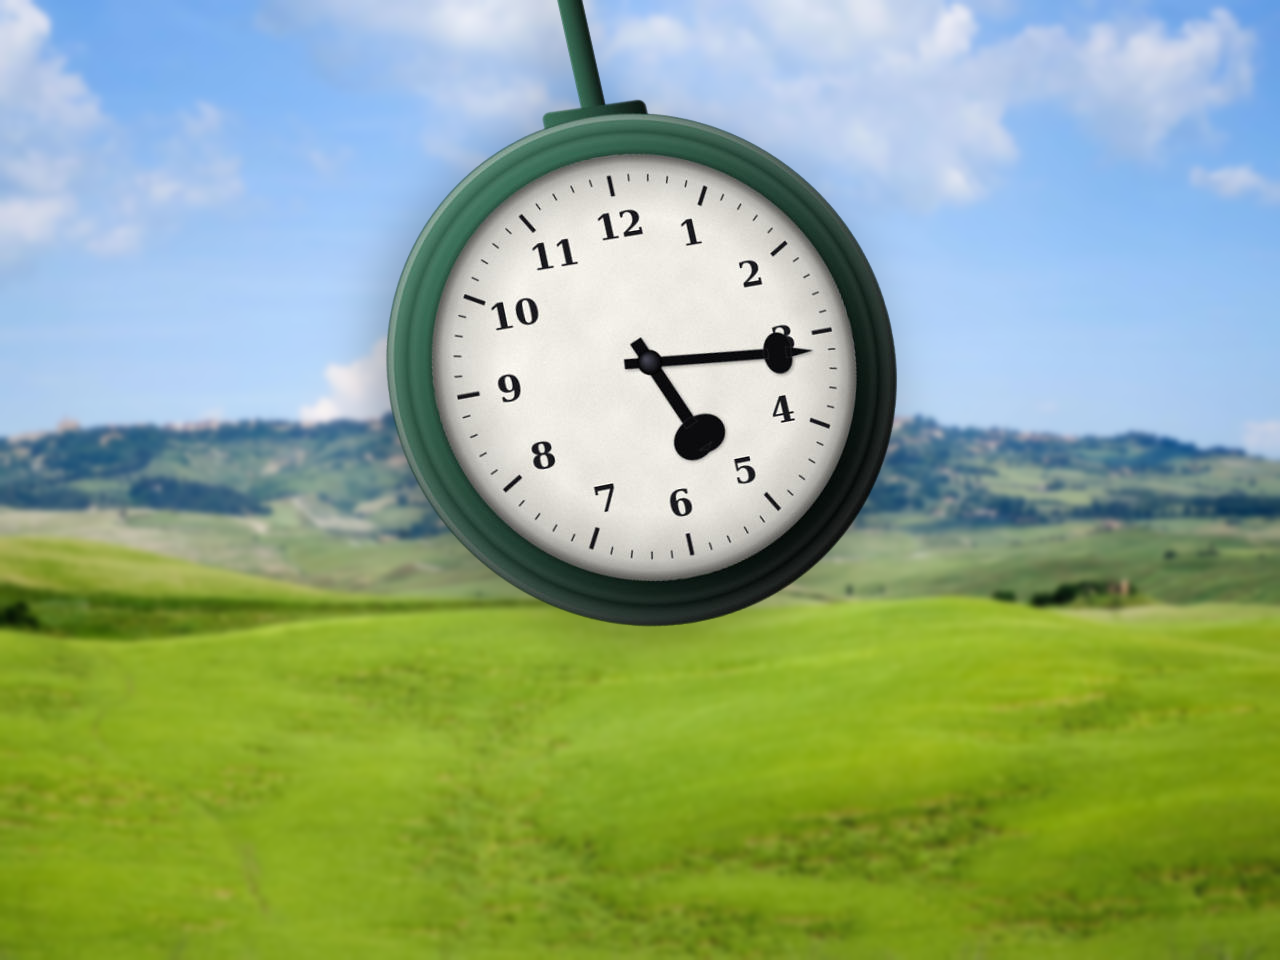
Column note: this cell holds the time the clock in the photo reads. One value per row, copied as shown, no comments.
5:16
